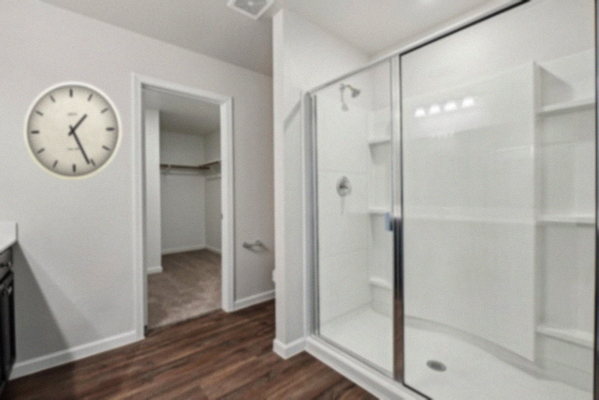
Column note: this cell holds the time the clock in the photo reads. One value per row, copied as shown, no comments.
1:26
